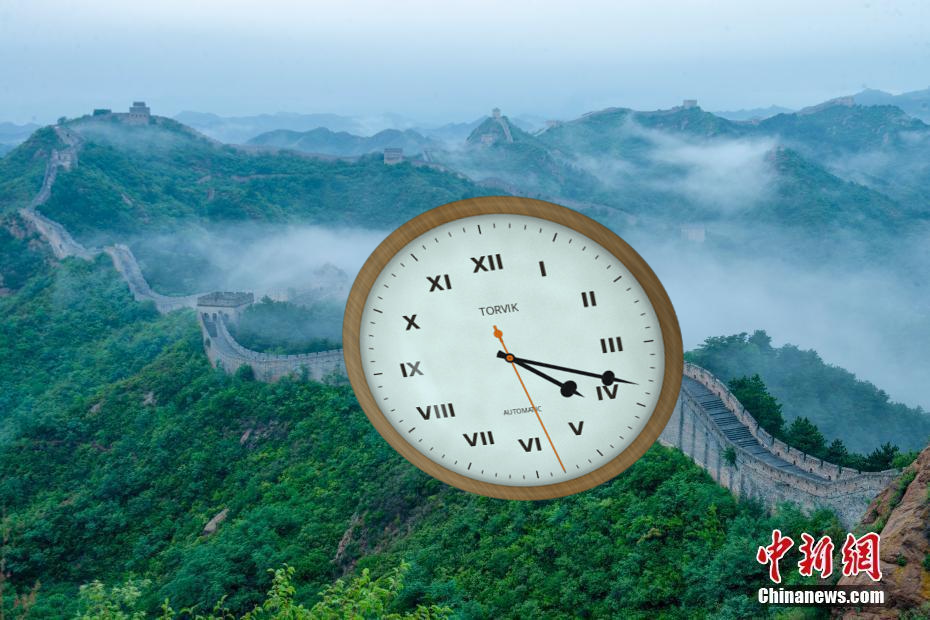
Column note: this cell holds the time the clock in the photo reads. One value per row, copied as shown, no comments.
4:18:28
